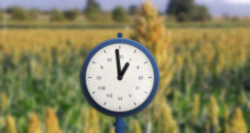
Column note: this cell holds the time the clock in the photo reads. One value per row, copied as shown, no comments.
12:59
